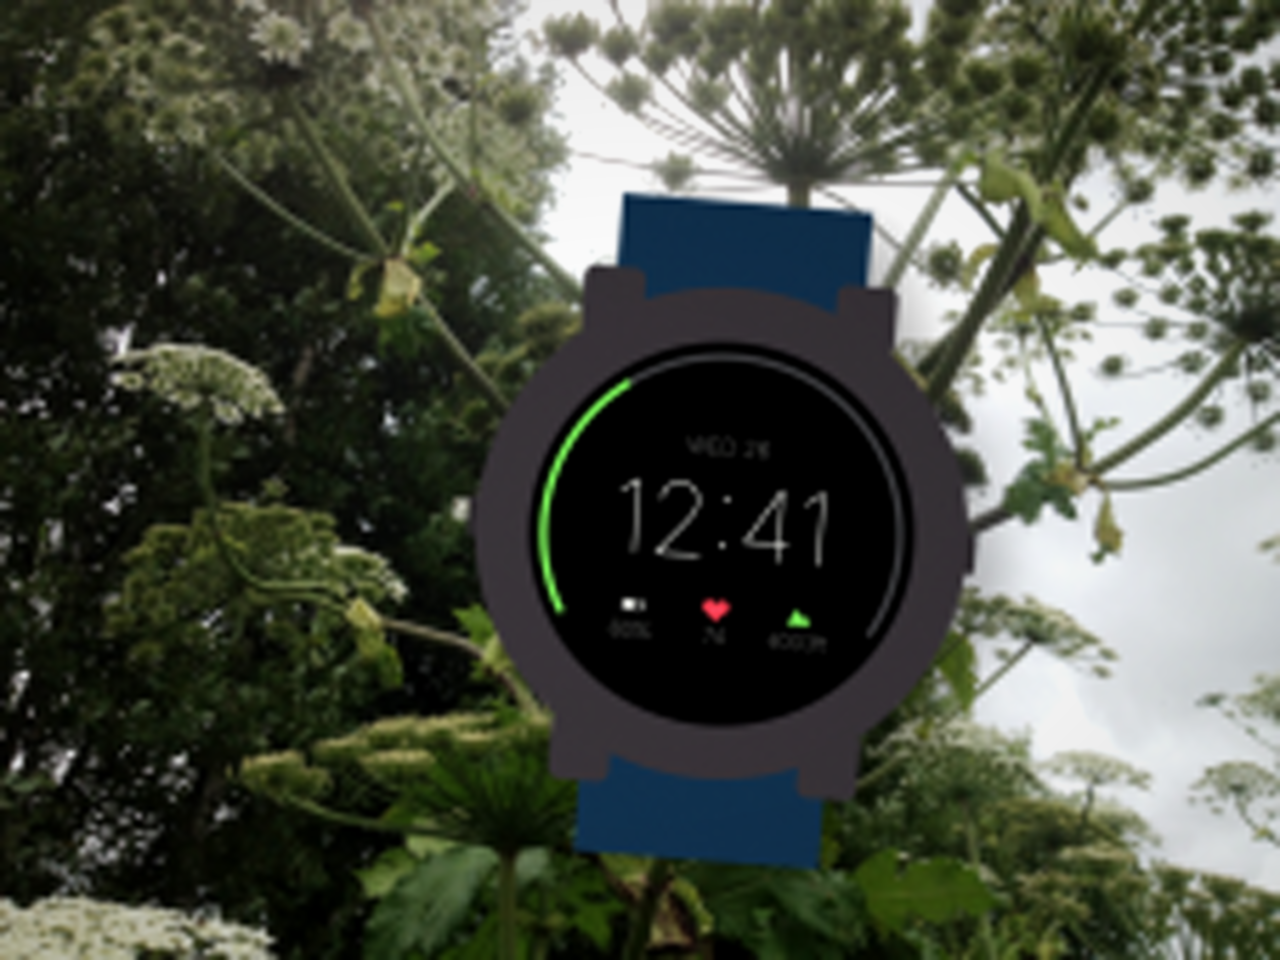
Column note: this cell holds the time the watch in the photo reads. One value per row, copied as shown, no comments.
12:41
